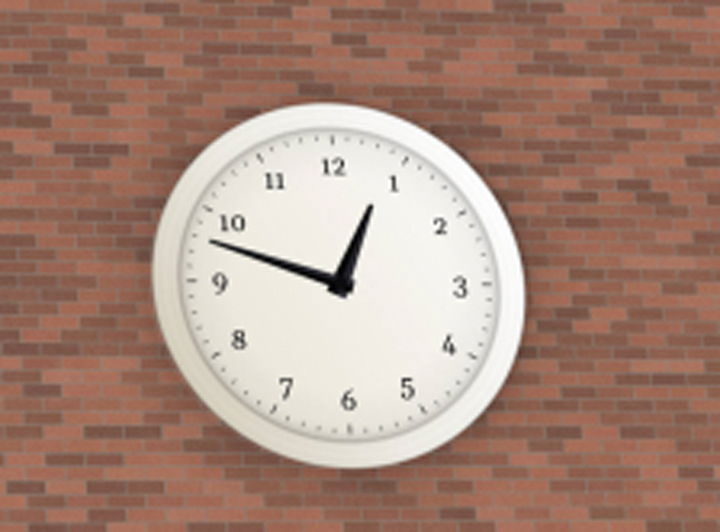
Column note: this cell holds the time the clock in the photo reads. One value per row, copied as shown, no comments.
12:48
